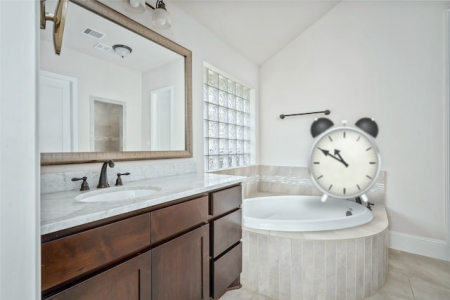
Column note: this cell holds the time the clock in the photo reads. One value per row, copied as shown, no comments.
10:50
